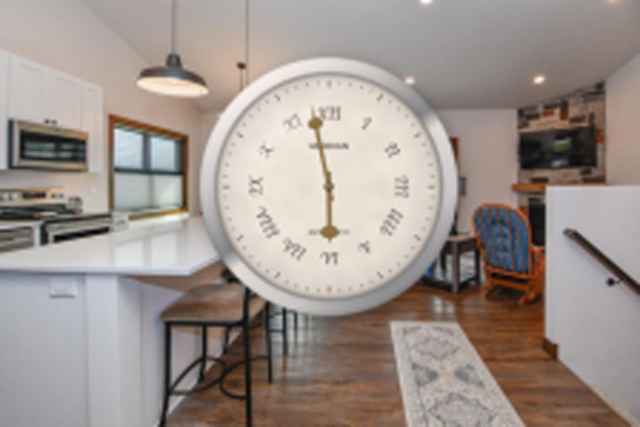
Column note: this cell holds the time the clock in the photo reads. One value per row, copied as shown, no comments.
5:58
